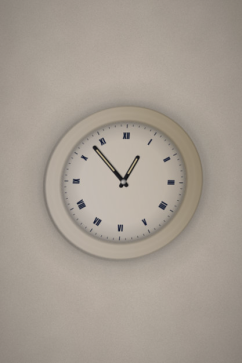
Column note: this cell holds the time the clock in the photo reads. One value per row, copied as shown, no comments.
12:53
